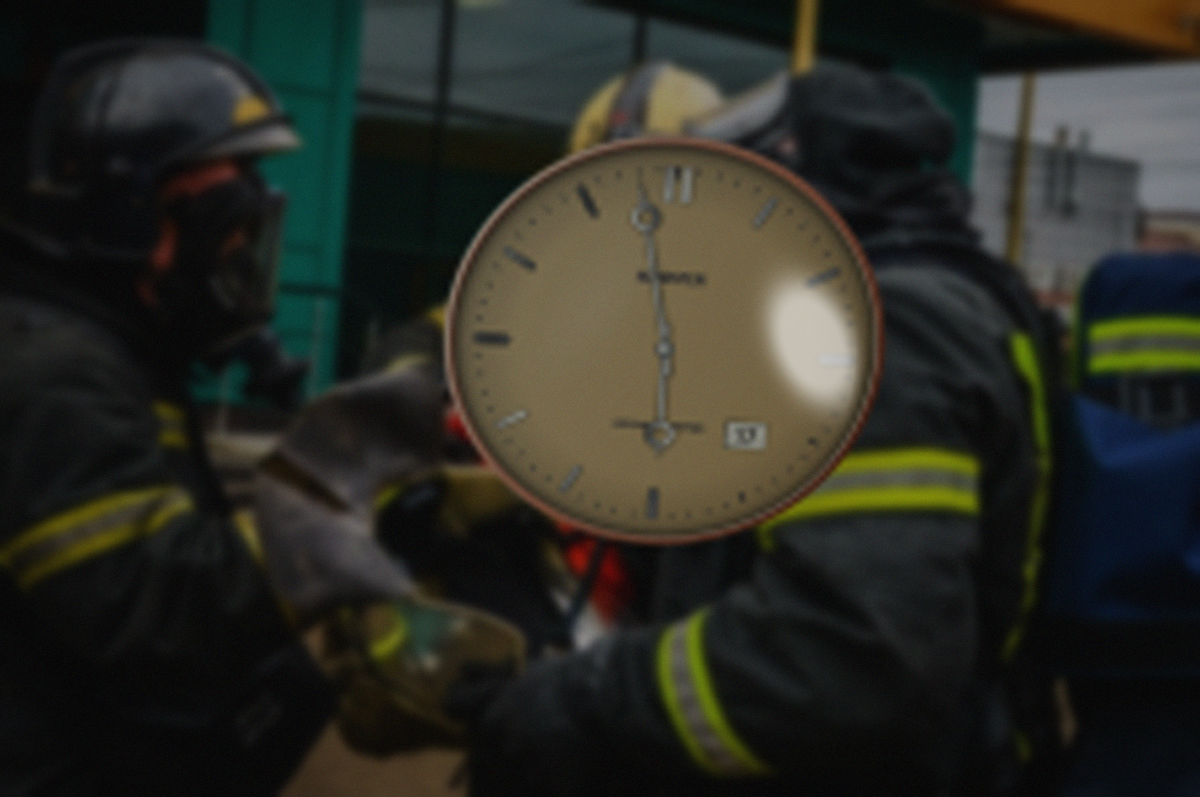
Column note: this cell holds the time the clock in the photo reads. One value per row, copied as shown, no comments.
5:58
